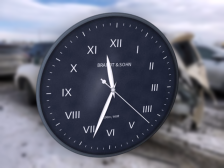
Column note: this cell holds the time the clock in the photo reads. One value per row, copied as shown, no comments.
11:33:22
